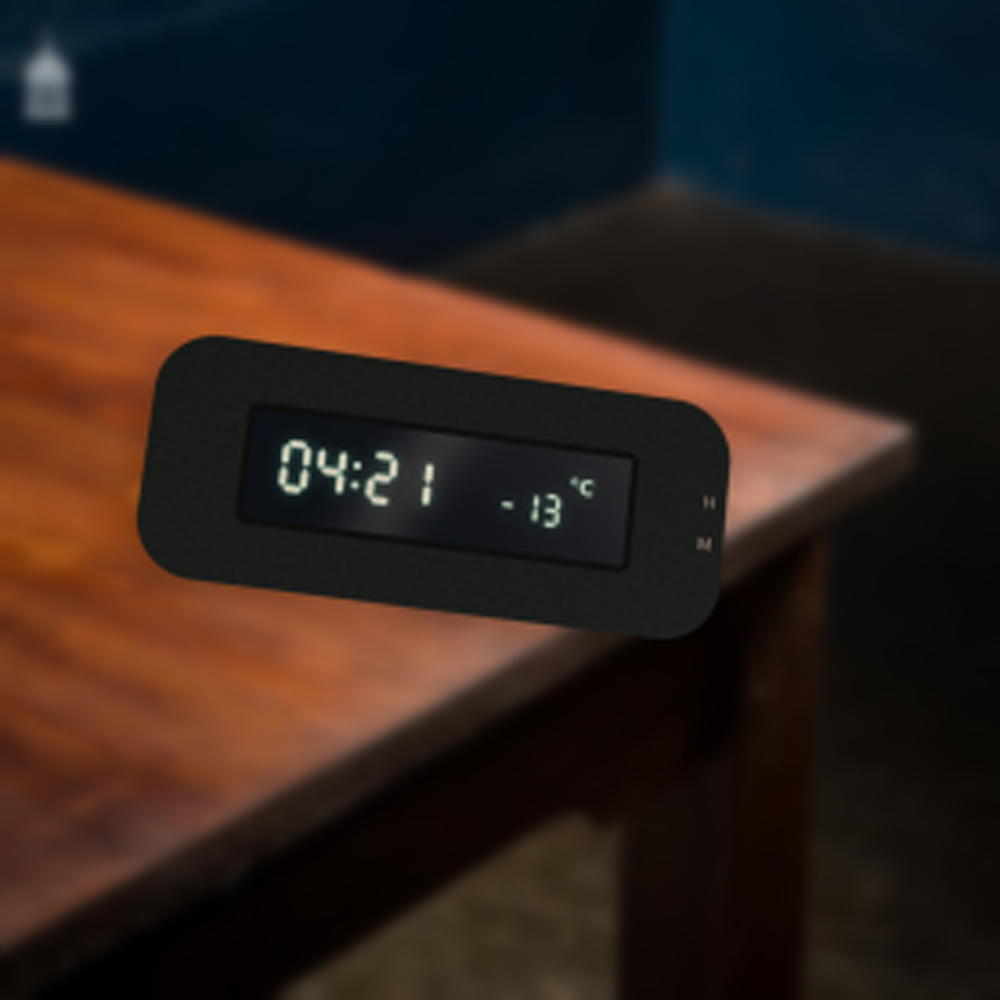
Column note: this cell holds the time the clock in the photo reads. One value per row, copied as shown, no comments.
4:21
